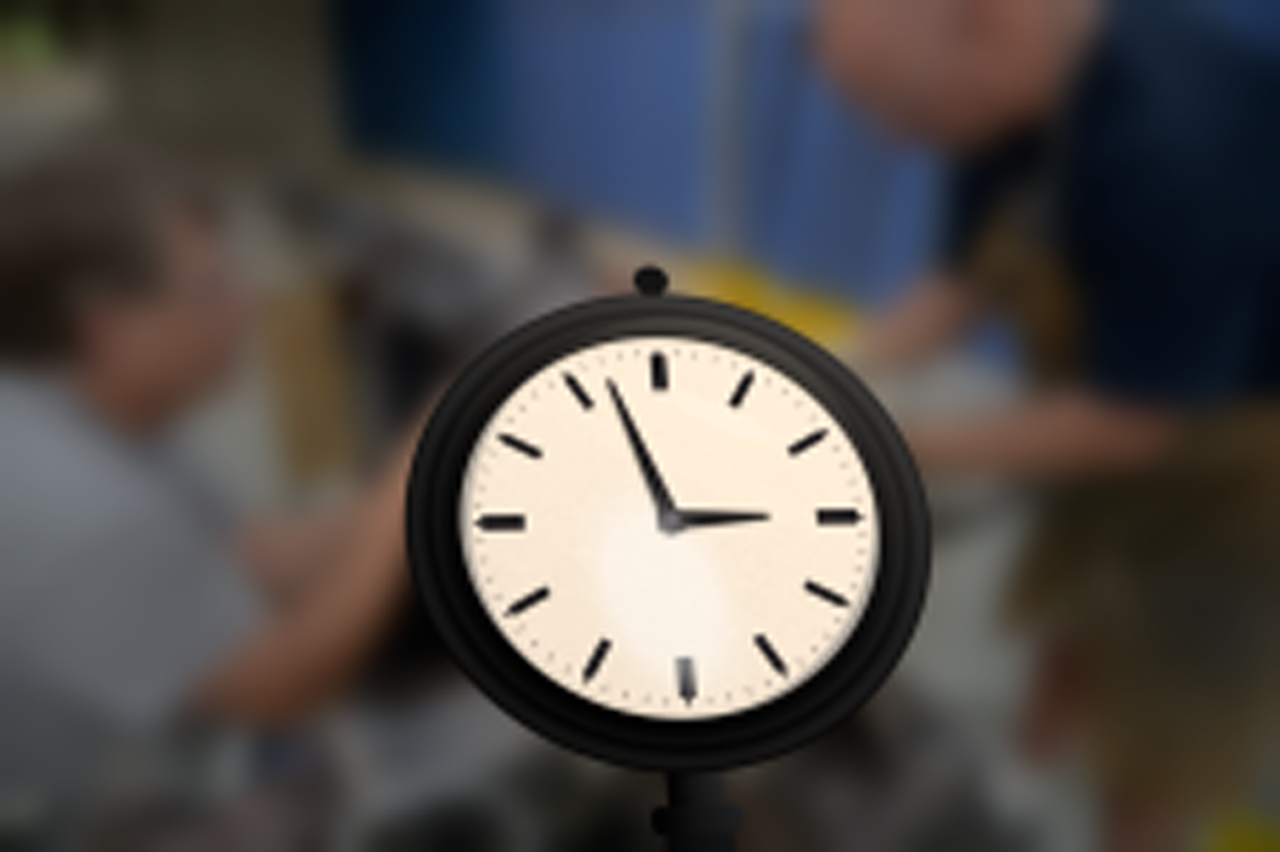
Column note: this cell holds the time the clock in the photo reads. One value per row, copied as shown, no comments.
2:57
